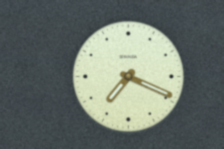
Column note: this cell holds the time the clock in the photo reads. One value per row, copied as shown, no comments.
7:19
